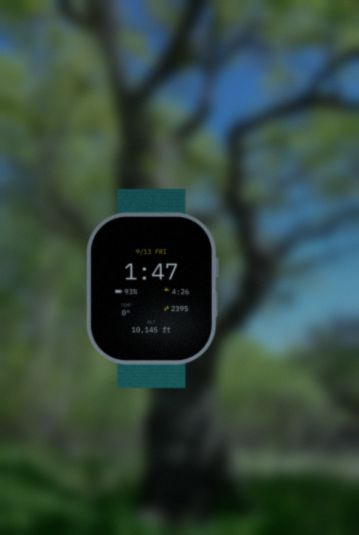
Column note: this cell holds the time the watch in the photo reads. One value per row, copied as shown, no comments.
1:47
